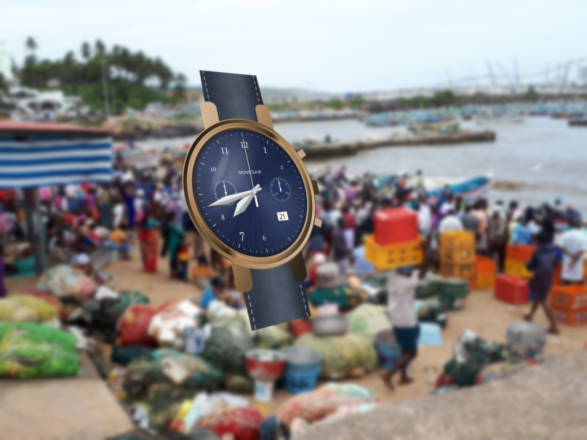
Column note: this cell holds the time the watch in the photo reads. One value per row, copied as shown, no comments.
7:43
